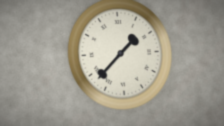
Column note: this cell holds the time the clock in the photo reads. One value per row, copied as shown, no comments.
1:38
